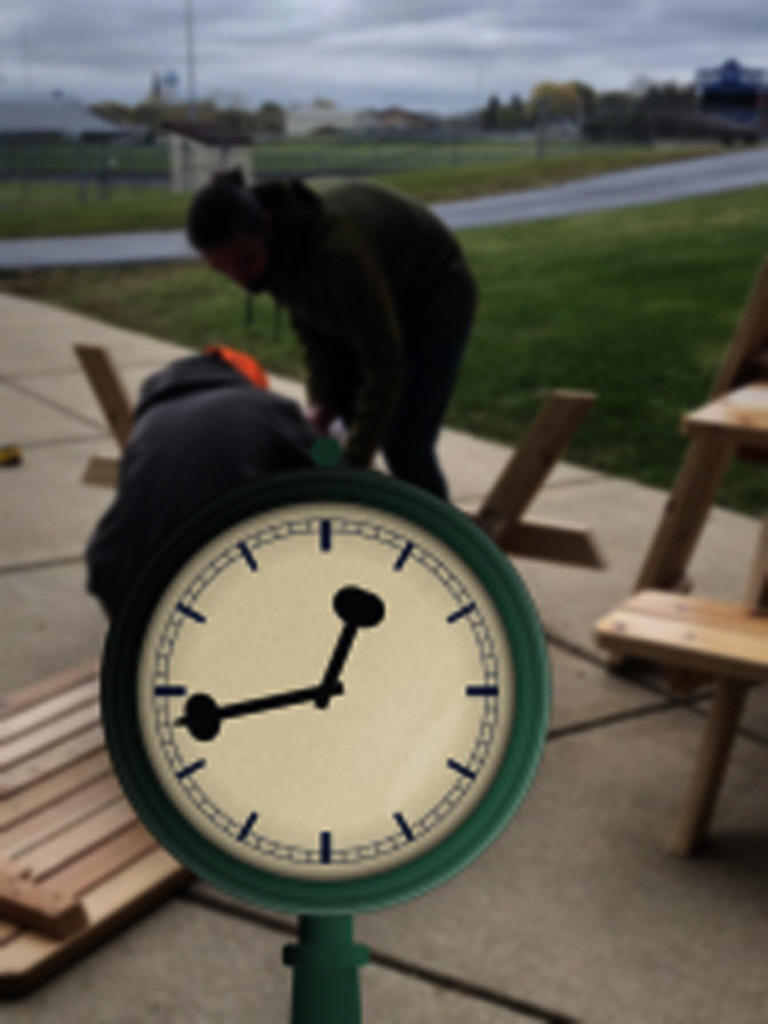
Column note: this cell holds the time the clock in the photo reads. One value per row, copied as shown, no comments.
12:43
